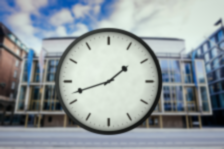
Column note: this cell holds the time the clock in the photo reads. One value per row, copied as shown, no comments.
1:42
